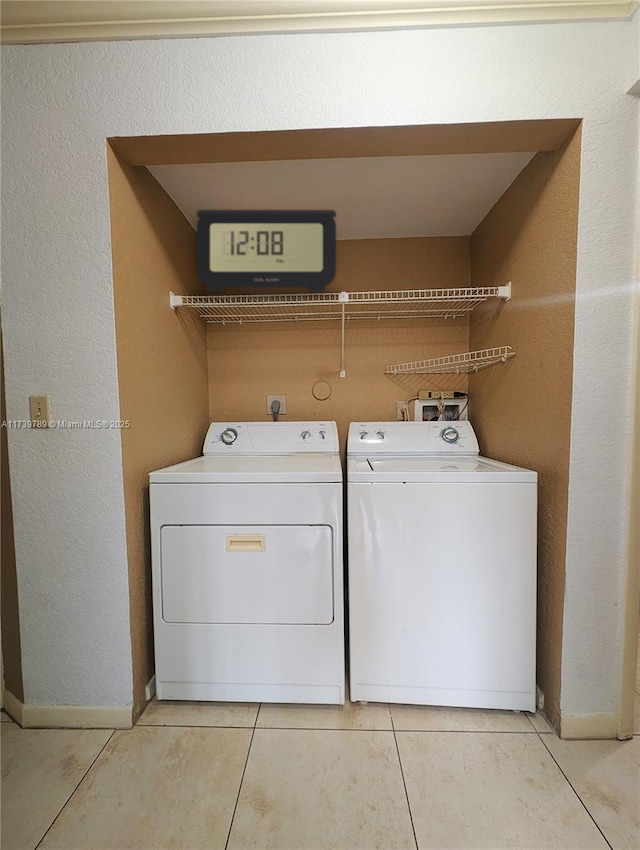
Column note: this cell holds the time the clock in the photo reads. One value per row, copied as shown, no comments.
12:08
